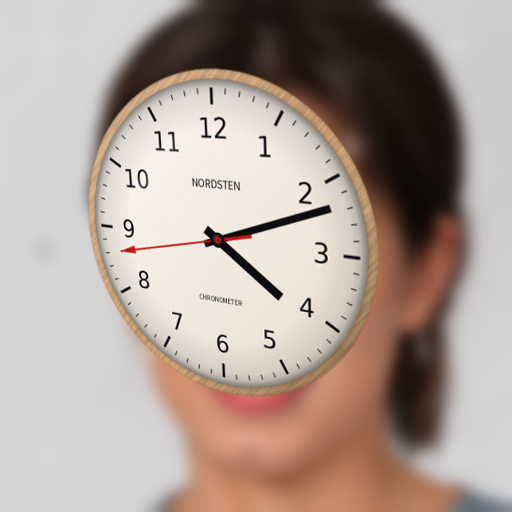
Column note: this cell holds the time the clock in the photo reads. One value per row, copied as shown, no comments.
4:11:43
